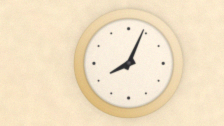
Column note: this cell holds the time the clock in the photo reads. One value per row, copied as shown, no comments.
8:04
